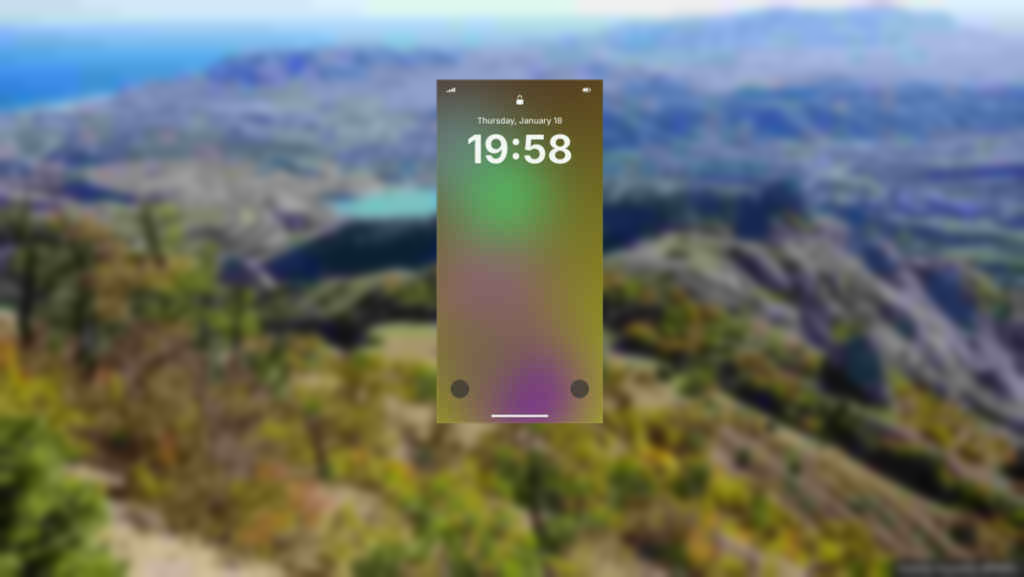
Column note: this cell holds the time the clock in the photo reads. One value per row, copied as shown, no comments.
19:58
